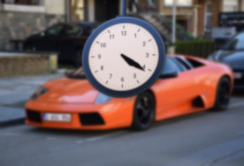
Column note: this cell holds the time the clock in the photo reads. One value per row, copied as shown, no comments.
4:21
